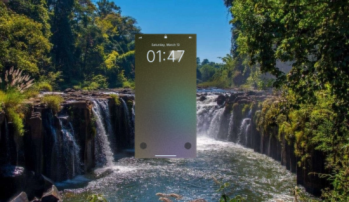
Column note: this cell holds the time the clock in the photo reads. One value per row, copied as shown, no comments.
1:47
